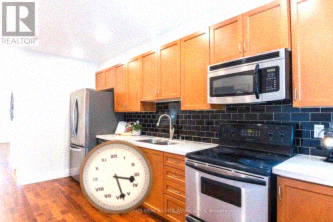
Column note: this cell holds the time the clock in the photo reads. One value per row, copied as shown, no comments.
3:28
